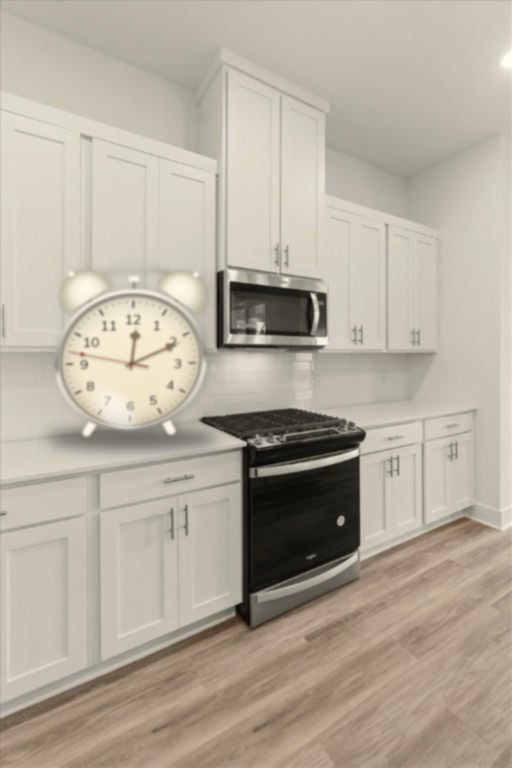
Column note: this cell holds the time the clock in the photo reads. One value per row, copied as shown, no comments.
12:10:47
